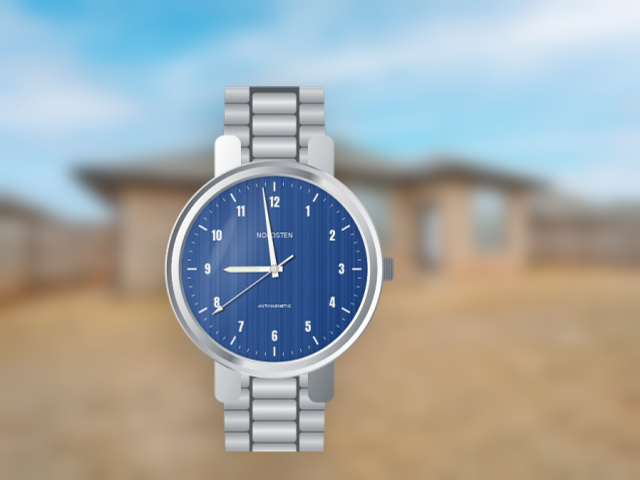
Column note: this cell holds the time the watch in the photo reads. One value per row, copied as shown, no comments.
8:58:39
